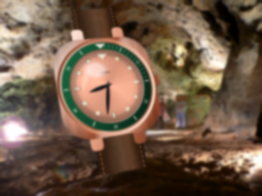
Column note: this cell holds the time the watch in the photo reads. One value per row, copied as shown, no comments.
8:32
